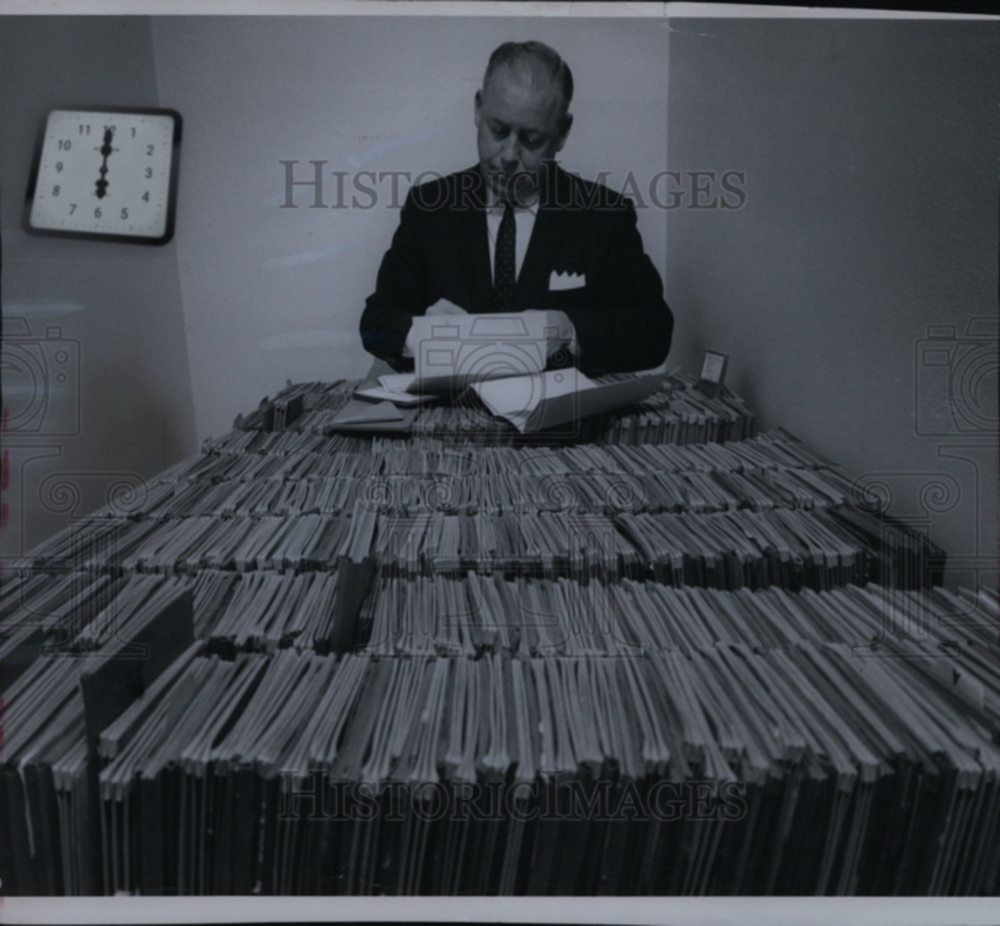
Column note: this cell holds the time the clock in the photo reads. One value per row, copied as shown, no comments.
6:00
